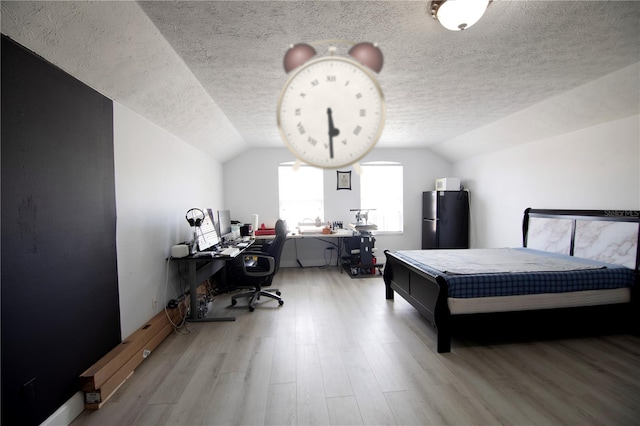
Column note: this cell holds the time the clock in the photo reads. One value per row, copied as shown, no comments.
5:29
